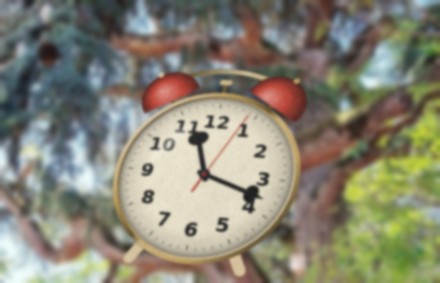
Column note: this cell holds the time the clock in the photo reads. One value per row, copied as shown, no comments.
11:18:04
